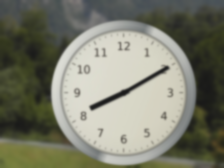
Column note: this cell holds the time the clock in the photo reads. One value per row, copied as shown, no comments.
8:10
